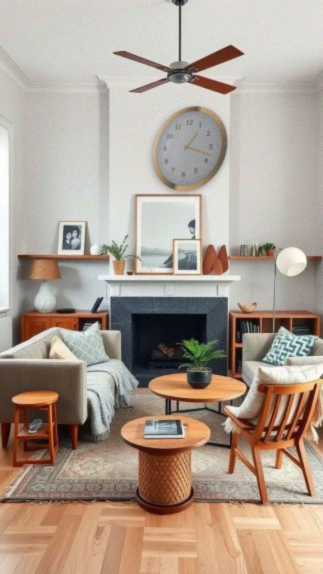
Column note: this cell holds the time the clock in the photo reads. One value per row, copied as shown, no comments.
1:18
